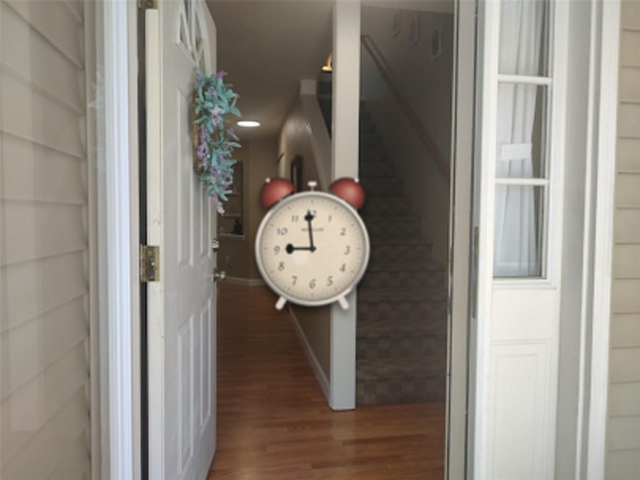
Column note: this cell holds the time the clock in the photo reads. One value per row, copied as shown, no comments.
8:59
